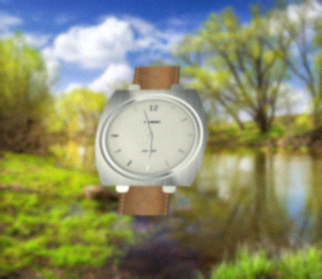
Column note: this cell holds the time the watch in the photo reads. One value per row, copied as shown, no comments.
5:57
